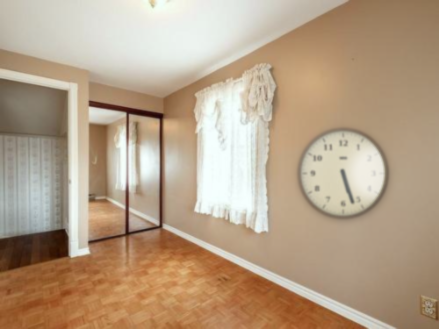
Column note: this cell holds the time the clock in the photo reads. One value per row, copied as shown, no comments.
5:27
